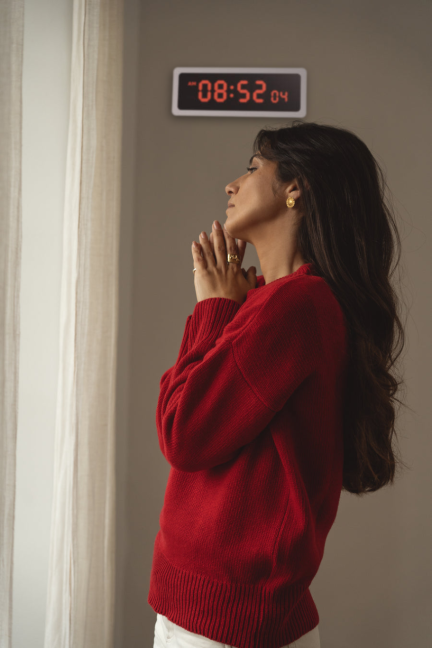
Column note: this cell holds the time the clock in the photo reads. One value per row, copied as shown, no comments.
8:52:04
